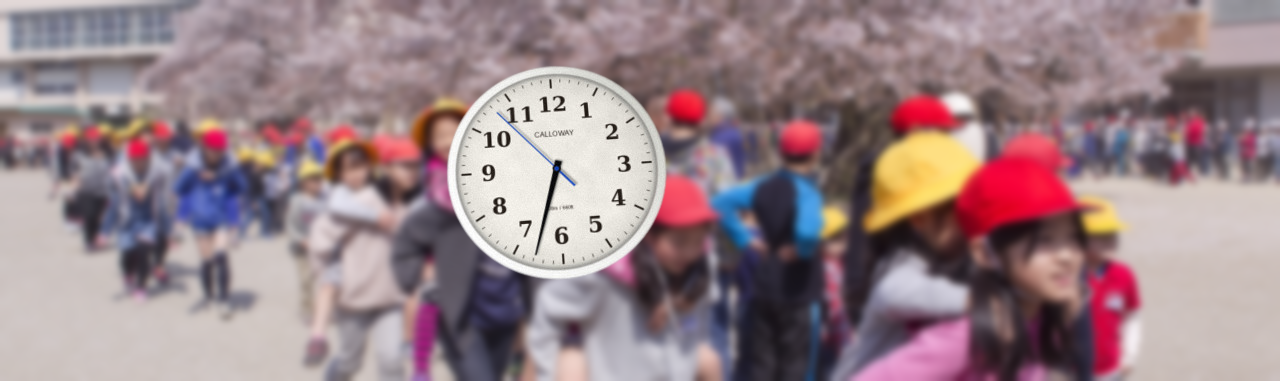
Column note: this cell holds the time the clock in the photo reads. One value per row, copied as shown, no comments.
6:32:53
